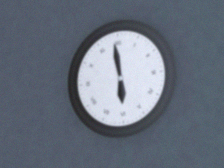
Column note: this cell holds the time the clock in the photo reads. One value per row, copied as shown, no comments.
5:59
